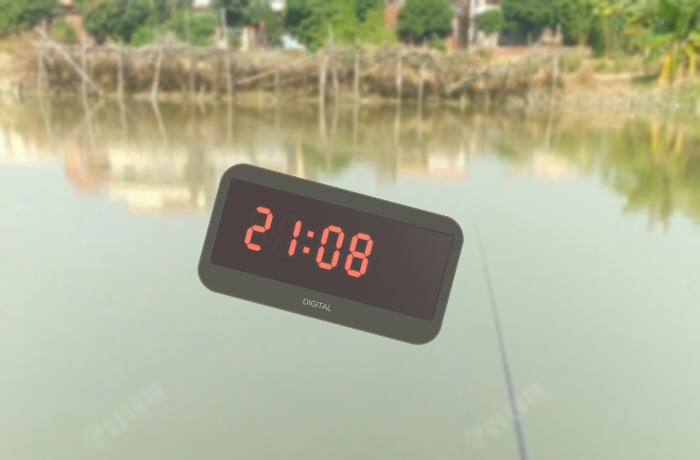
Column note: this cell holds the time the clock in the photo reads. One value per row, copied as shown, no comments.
21:08
